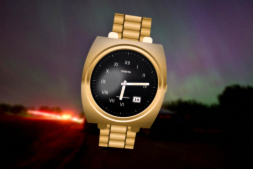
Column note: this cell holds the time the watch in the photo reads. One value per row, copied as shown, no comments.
6:14
